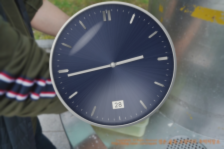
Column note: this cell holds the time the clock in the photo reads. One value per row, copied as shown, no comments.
2:44
